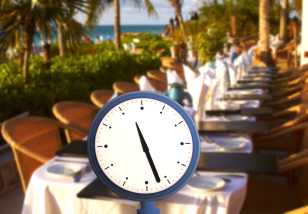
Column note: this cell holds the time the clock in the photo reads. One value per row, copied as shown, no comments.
11:27
